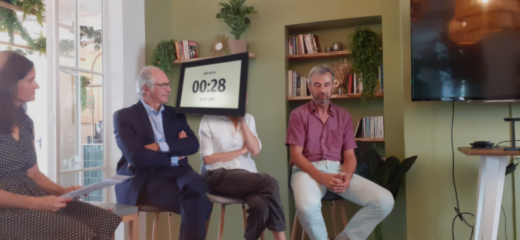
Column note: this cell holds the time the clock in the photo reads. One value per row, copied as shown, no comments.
0:28
